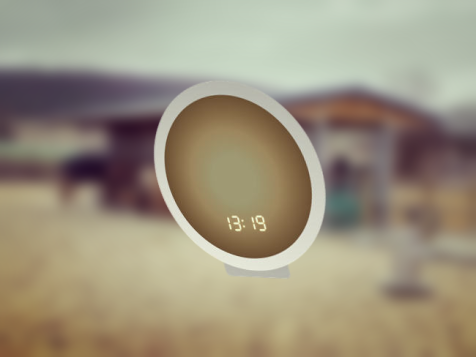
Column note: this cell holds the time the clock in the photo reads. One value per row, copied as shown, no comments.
13:19
